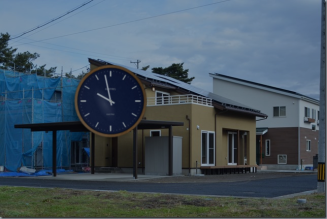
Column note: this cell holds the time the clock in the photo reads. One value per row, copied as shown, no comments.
9:58
